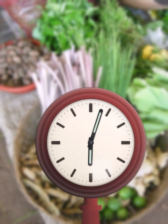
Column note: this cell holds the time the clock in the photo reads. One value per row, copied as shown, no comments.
6:03
